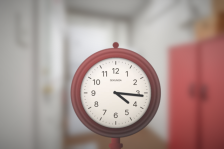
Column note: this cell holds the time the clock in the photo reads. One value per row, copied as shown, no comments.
4:16
